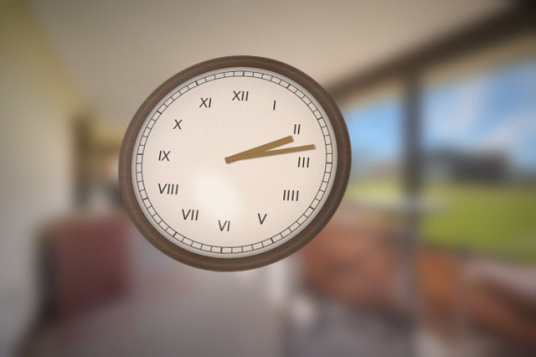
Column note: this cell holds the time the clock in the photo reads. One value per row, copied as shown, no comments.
2:13
